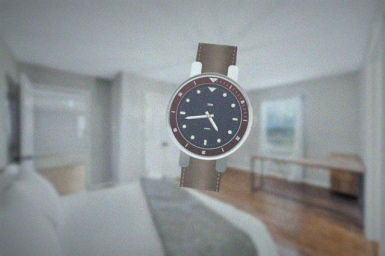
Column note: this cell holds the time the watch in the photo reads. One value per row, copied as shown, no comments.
4:43
